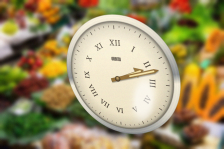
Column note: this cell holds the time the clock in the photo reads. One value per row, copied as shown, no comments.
2:12
